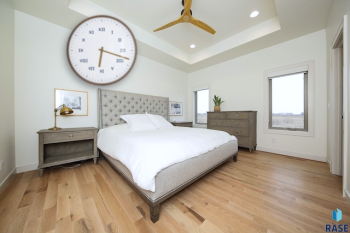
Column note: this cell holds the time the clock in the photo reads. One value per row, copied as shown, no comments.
6:18
